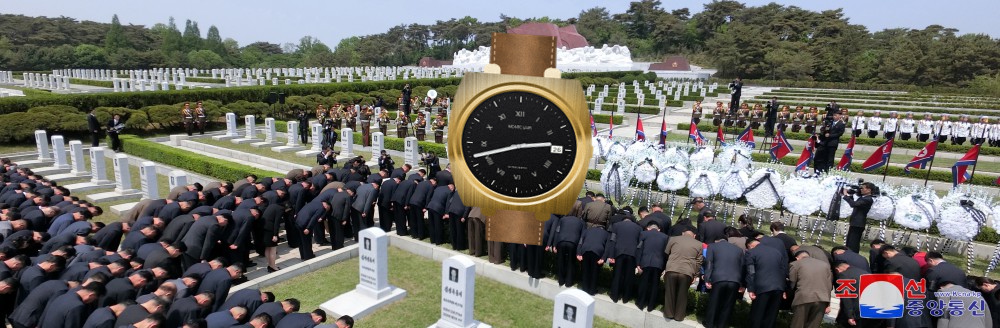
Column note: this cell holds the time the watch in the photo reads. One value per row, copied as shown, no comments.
2:42
